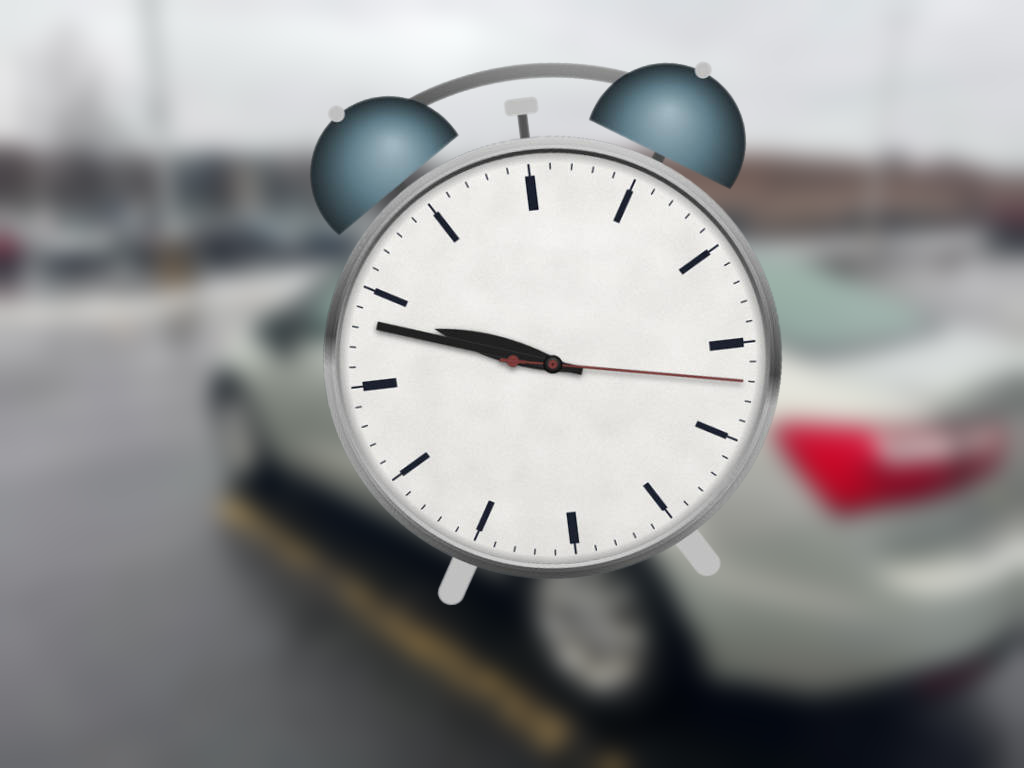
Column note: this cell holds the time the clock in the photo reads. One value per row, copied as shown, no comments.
9:48:17
